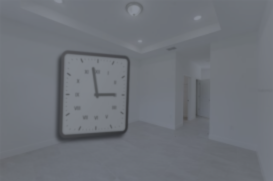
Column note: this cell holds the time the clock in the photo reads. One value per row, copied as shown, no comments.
2:58
